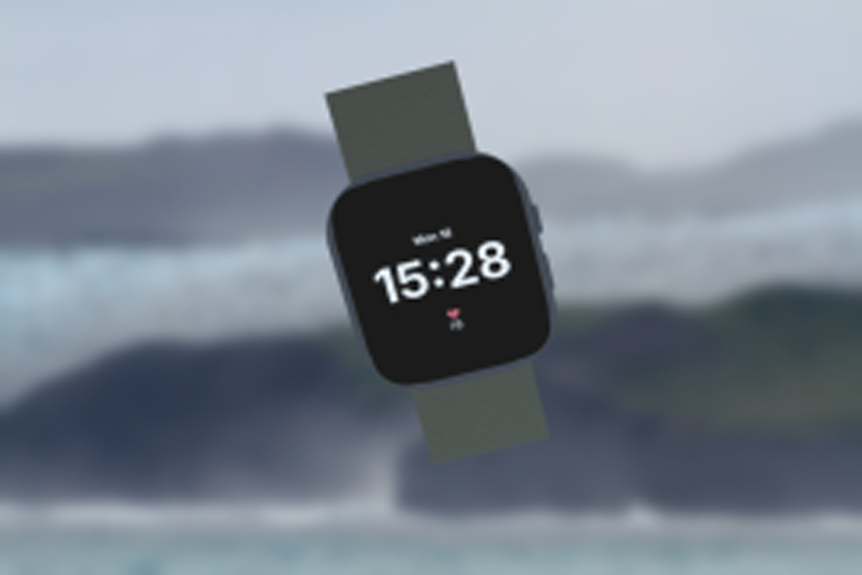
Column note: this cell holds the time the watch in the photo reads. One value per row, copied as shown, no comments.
15:28
